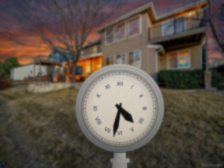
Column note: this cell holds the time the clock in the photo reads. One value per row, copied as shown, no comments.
4:32
